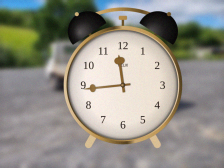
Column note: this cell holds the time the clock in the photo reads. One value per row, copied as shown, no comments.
11:44
